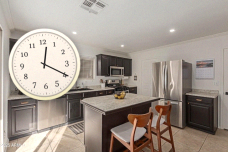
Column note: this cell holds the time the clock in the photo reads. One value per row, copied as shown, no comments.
12:20
